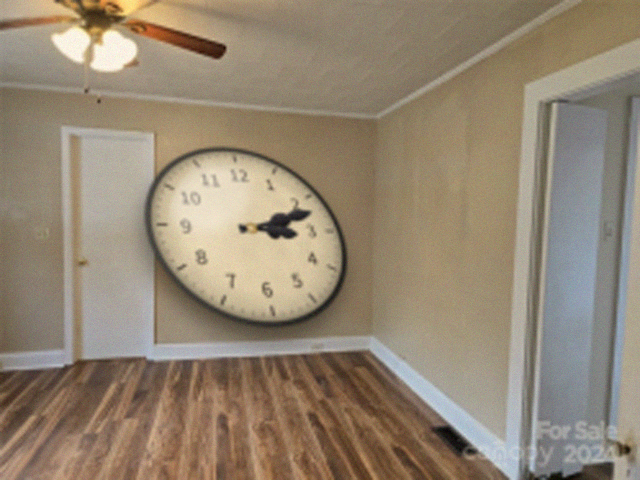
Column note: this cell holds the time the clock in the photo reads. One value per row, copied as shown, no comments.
3:12
